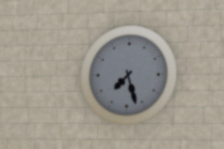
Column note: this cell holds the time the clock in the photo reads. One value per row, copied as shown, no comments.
7:27
